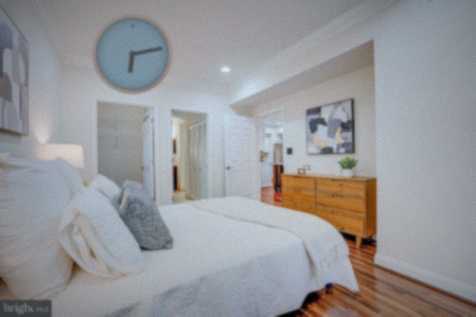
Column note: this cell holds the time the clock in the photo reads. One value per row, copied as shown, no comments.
6:13
